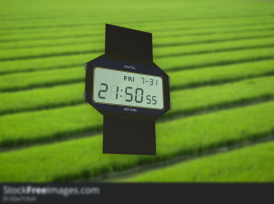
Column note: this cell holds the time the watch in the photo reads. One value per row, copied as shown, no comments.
21:50:55
